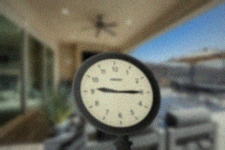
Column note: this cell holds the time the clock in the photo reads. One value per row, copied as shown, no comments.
9:15
